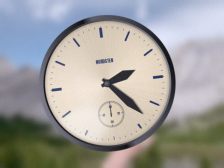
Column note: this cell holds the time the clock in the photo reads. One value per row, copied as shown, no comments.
2:23
